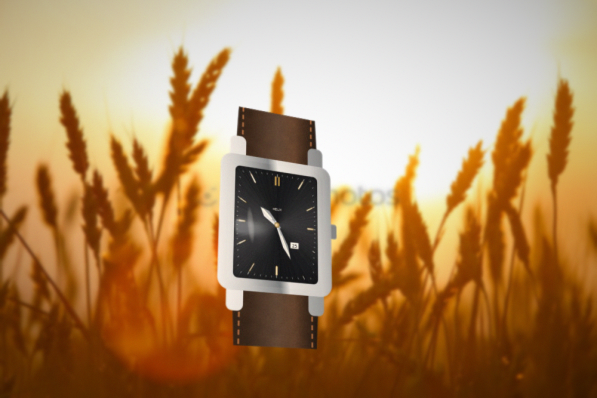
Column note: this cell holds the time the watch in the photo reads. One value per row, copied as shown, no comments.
10:26
